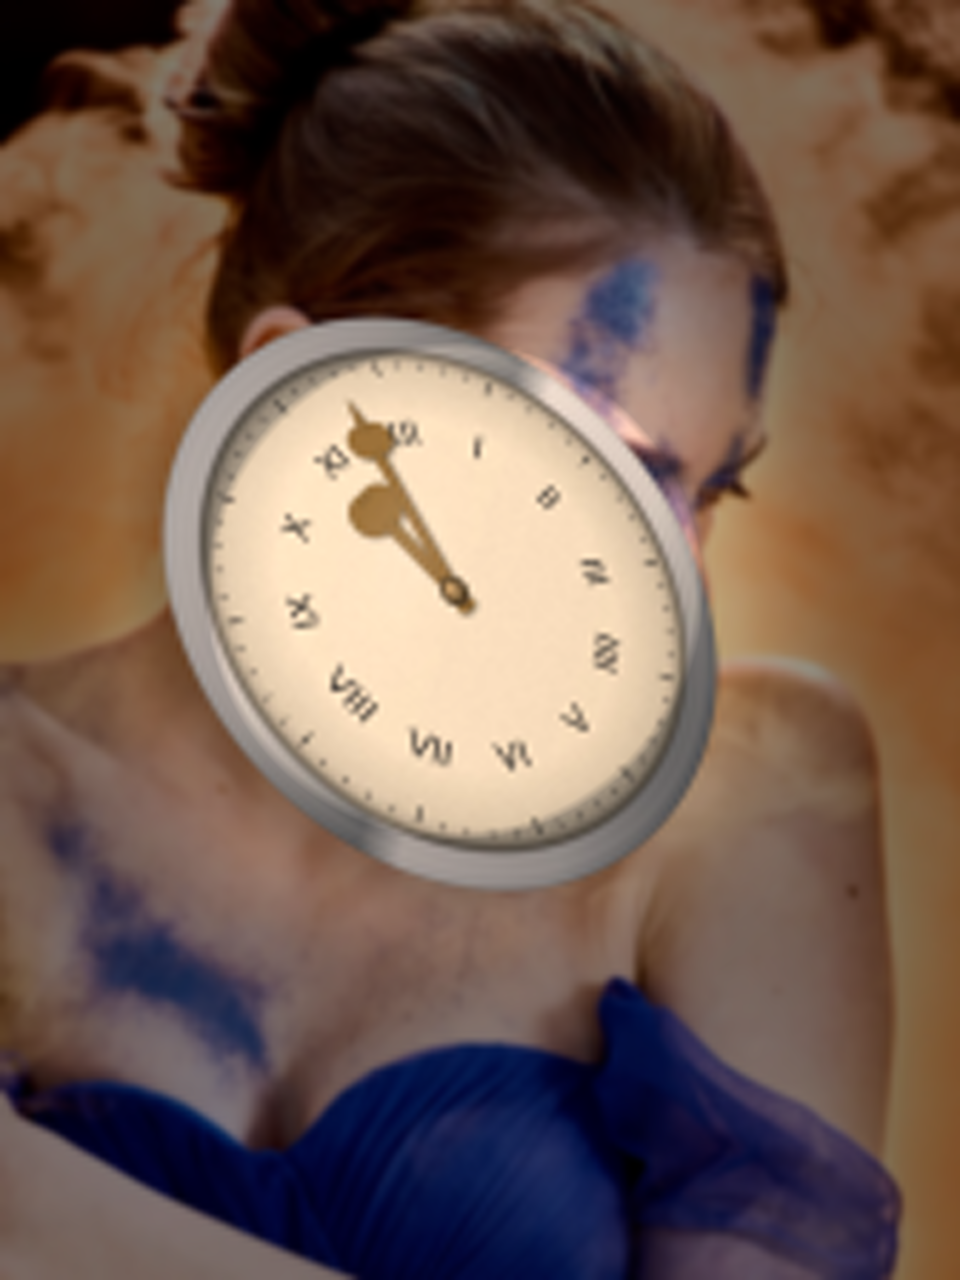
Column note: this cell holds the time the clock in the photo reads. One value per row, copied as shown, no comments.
10:58
